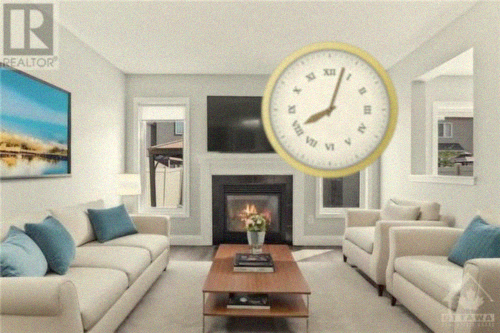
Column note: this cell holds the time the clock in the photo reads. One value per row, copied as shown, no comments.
8:03
